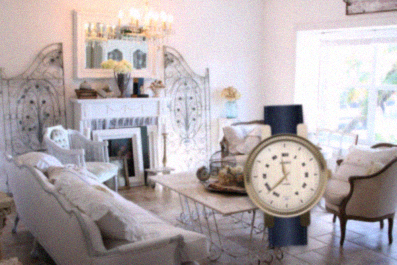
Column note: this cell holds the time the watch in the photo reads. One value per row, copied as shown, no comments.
11:38
